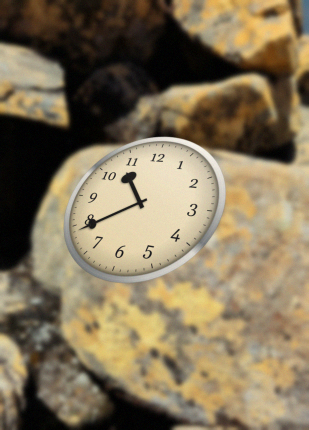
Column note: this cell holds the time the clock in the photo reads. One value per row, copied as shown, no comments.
10:39
